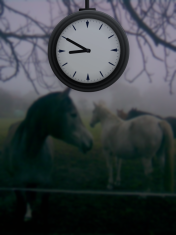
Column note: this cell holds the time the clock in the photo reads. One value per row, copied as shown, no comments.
8:50
